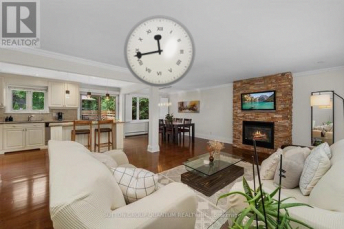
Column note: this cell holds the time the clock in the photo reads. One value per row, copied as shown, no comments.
11:43
